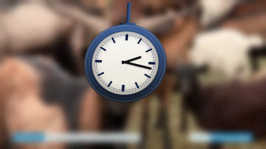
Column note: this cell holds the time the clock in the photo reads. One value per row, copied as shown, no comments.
2:17
